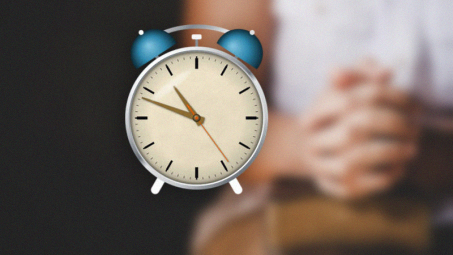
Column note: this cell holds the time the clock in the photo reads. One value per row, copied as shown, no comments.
10:48:24
